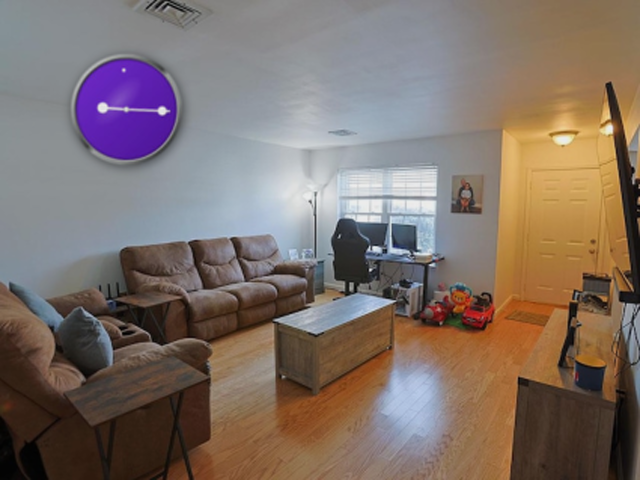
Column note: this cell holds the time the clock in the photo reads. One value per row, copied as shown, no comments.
9:16
